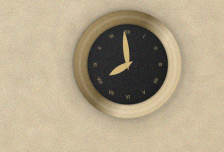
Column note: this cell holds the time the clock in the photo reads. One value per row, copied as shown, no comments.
7:59
